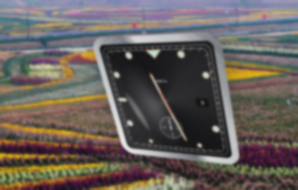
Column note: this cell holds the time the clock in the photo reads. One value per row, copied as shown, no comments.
11:27
